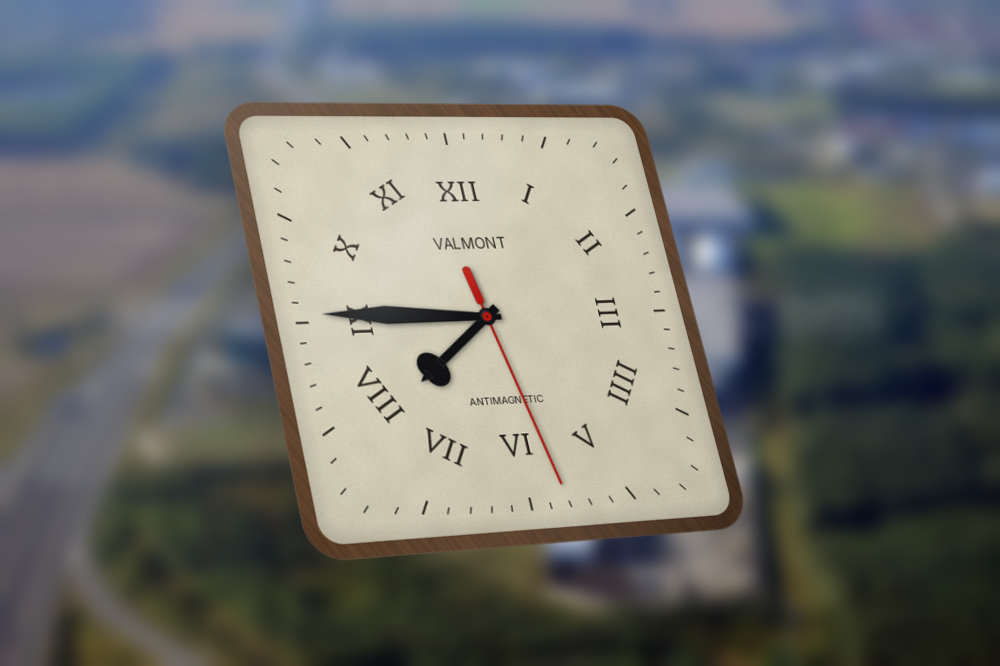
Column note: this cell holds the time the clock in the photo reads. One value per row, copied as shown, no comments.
7:45:28
